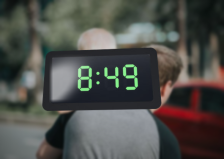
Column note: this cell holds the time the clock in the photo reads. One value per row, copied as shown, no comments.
8:49
